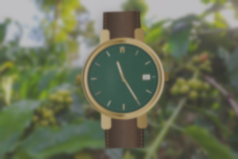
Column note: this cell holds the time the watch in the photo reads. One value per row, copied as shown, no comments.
11:25
